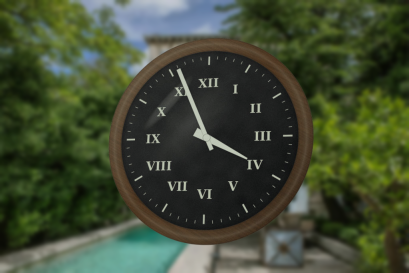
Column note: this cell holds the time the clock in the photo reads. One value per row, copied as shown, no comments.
3:56
